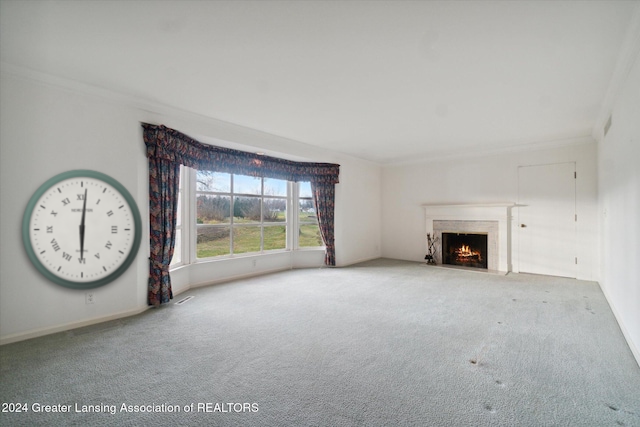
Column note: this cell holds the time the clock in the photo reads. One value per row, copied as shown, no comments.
6:01
